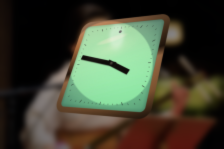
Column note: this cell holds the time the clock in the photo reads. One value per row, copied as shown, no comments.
3:47
